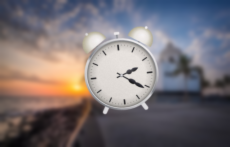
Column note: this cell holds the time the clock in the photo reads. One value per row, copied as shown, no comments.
2:21
